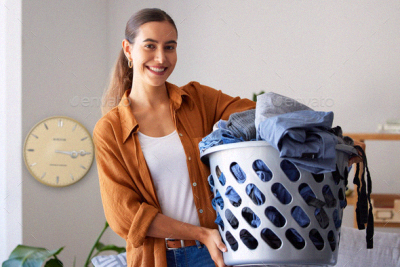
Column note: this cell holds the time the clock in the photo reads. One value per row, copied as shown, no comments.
3:15
